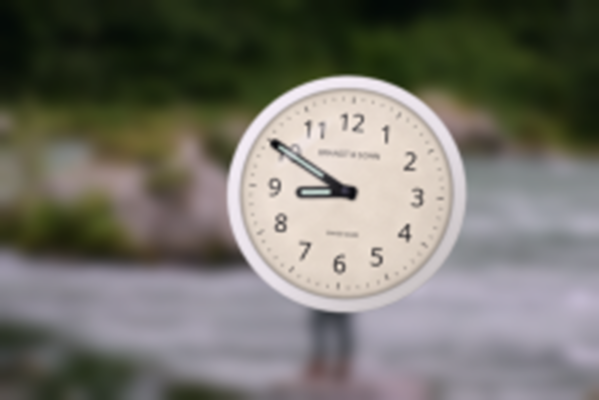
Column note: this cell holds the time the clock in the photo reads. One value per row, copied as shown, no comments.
8:50
